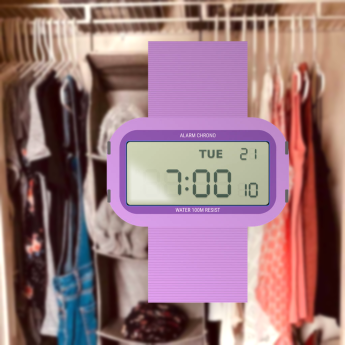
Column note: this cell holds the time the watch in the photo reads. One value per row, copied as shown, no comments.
7:00:10
